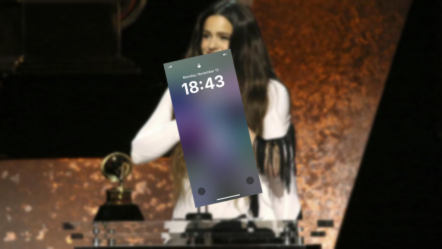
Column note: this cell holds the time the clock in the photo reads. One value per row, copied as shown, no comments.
18:43
